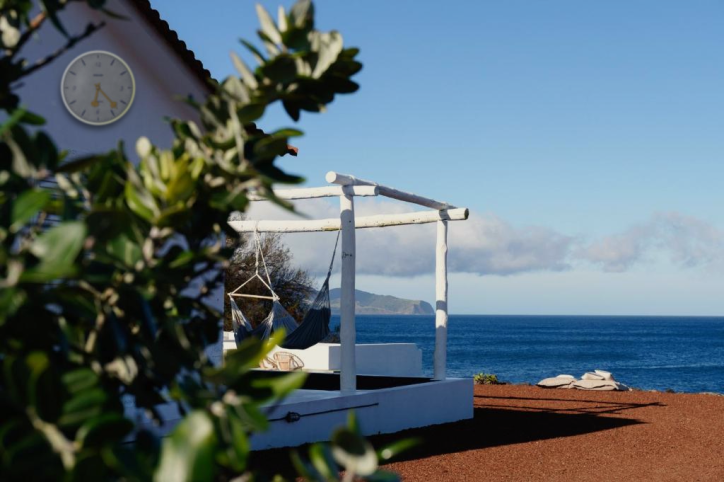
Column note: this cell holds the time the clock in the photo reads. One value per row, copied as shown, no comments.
6:23
